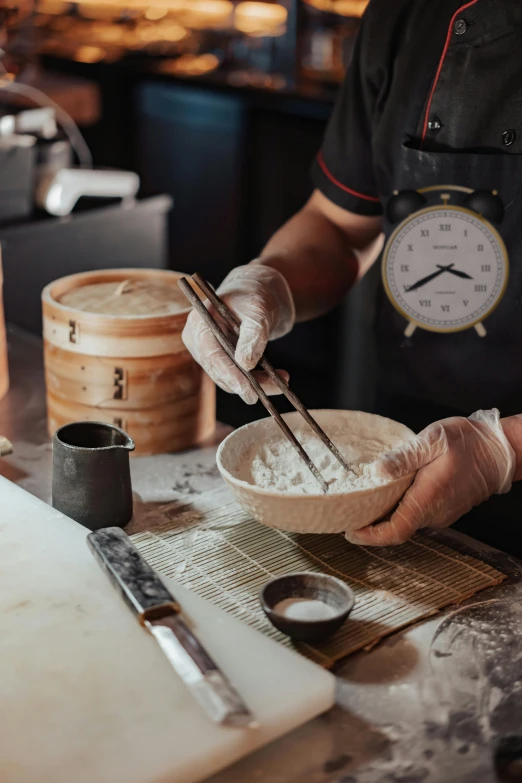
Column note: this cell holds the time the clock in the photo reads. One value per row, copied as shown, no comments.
3:40
